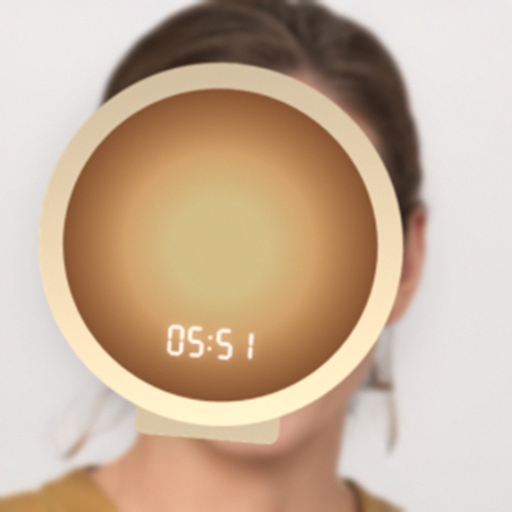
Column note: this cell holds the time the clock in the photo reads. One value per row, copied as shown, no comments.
5:51
